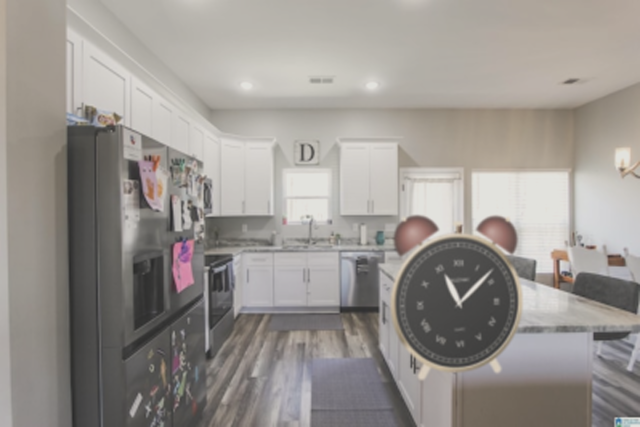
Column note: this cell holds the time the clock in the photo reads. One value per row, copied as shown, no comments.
11:08
